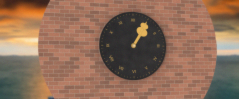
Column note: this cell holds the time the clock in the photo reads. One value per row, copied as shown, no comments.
1:05
